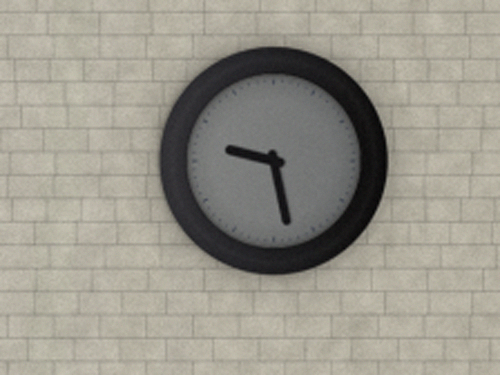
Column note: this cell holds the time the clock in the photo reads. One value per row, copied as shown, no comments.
9:28
